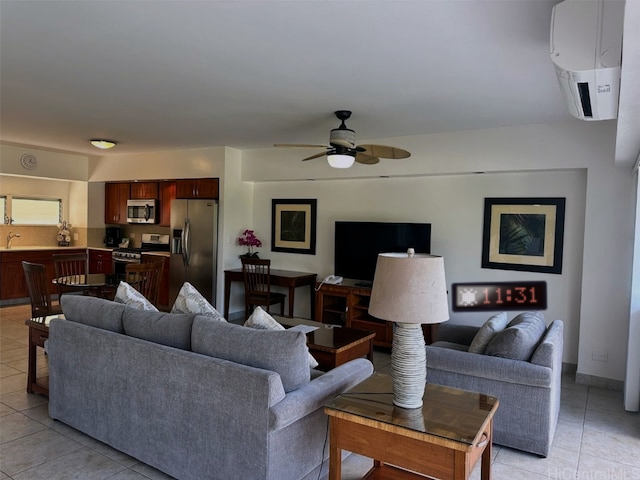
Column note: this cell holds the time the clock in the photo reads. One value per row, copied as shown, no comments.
11:31
